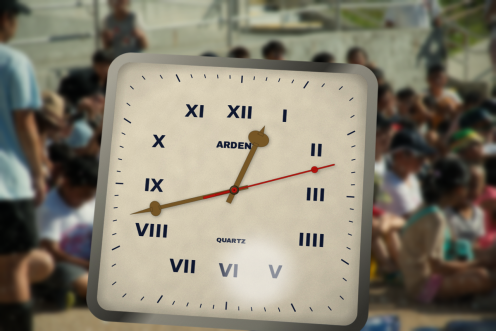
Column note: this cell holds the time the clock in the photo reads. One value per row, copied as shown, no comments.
12:42:12
